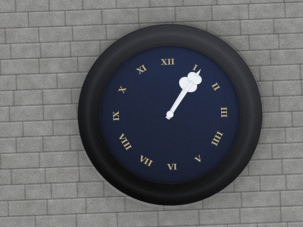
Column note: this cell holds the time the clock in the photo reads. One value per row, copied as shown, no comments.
1:06
